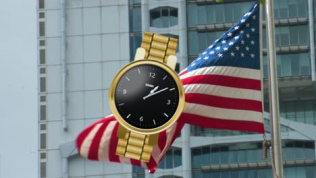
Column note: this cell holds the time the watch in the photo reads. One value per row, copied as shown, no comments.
1:09
